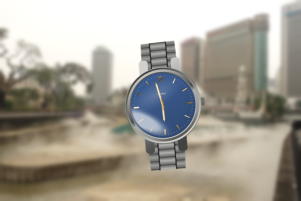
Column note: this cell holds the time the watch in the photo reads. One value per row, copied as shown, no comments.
5:58
